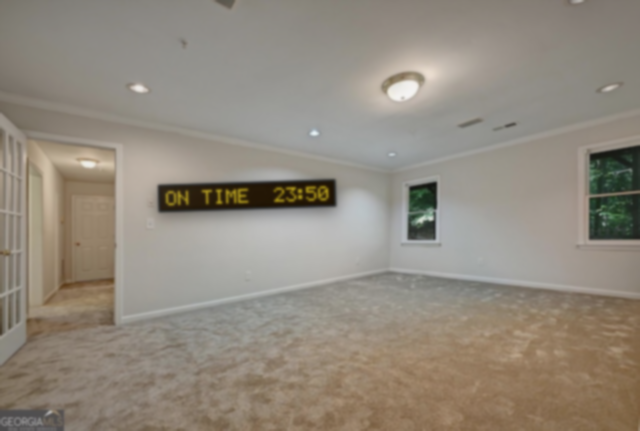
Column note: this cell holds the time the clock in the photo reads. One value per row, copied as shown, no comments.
23:50
